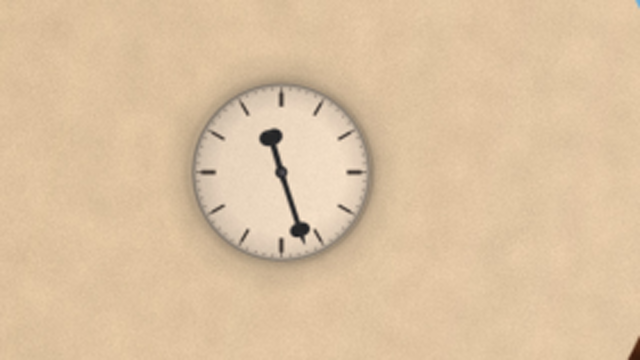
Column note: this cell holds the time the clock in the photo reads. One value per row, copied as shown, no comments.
11:27
